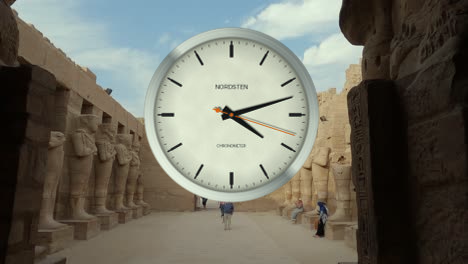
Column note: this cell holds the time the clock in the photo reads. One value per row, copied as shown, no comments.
4:12:18
